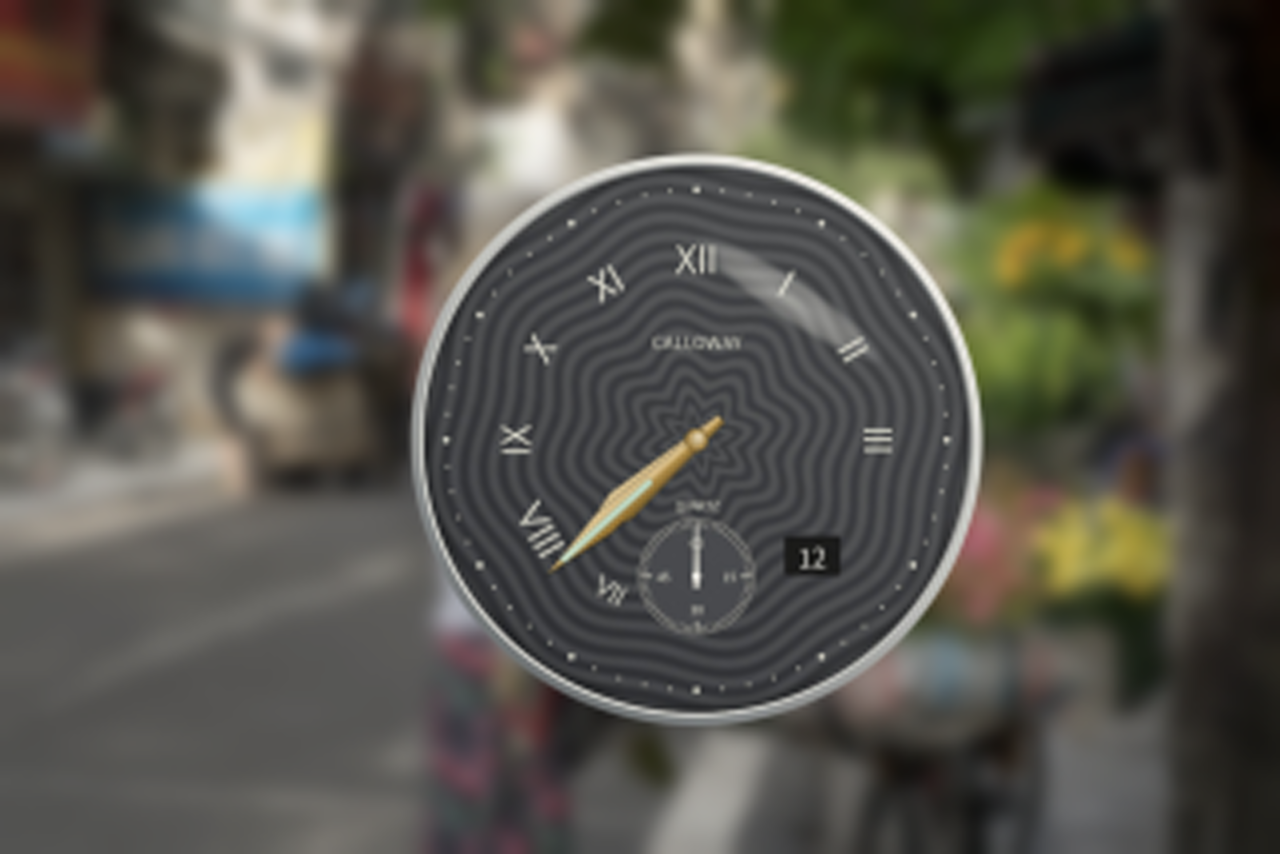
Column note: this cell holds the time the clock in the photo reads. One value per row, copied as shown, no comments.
7:38
